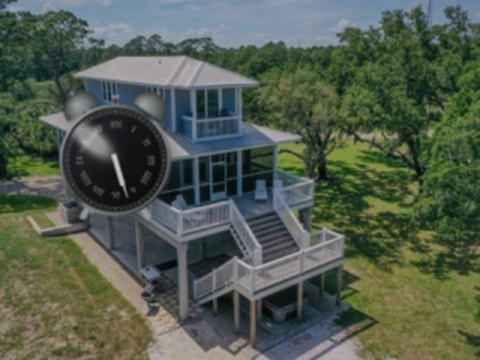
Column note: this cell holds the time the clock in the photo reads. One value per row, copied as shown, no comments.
5:27
